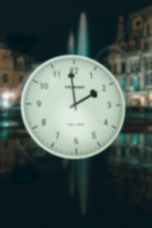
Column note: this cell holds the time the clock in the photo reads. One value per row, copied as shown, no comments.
1:59
